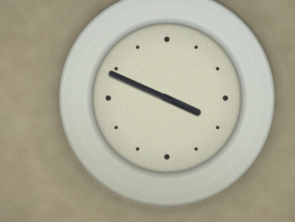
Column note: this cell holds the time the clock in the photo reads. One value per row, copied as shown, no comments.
3:49
